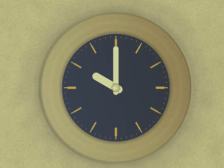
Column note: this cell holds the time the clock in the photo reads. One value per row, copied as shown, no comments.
10:00
